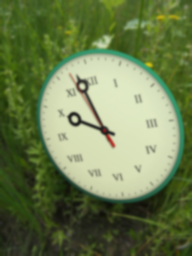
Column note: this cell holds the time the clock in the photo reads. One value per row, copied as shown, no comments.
9:57:57
